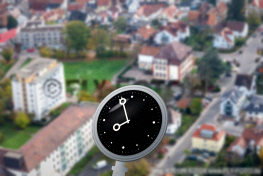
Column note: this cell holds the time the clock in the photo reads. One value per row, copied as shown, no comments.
7:56
